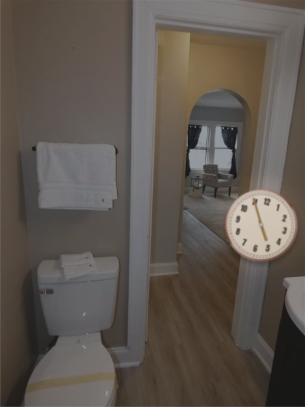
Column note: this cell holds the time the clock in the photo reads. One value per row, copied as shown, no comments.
4:55
